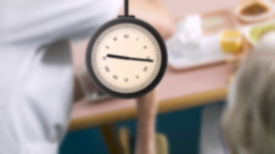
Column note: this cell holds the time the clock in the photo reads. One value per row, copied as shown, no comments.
9:16
